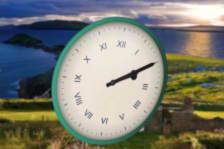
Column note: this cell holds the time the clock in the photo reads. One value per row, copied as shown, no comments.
2:10
